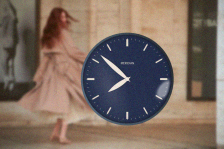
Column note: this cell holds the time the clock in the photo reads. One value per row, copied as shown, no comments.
7:52
